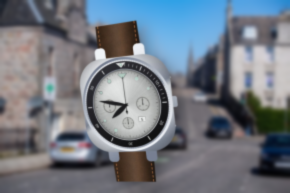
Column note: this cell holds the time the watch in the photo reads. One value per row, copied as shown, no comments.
7:47
